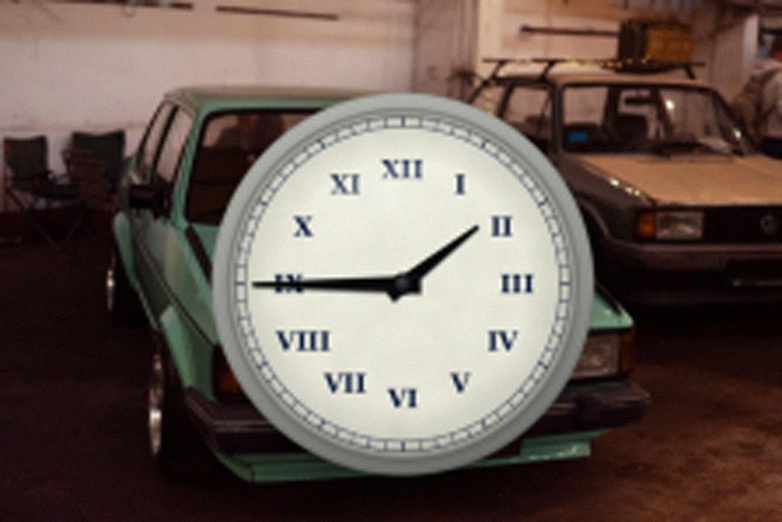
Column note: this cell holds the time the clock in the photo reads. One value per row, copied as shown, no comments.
1:45
